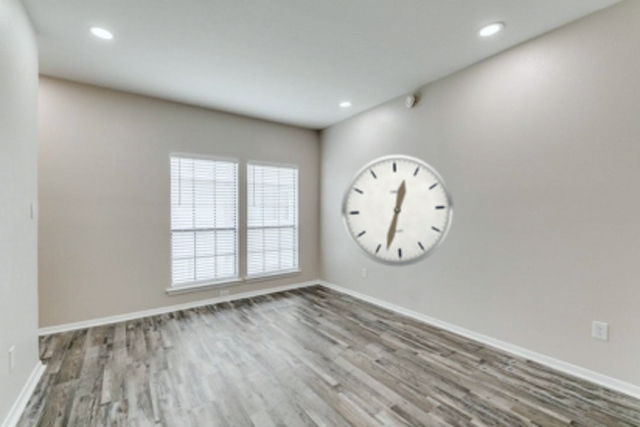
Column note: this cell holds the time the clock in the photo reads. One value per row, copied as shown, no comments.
12:33
